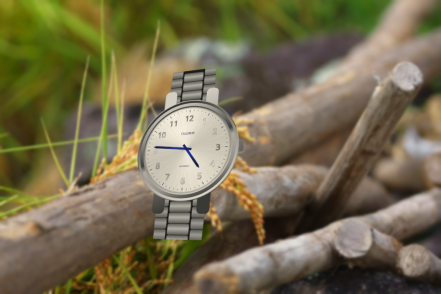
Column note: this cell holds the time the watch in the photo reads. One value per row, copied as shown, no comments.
4:46
